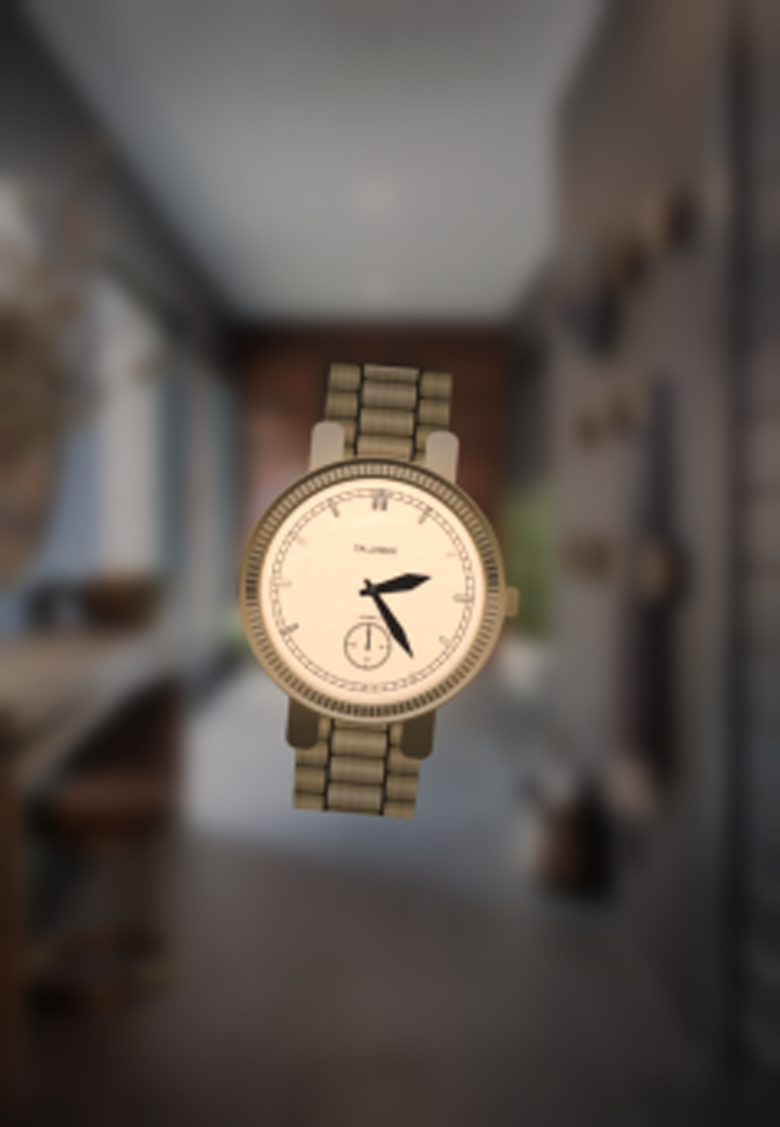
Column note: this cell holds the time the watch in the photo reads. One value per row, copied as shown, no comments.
2:24
